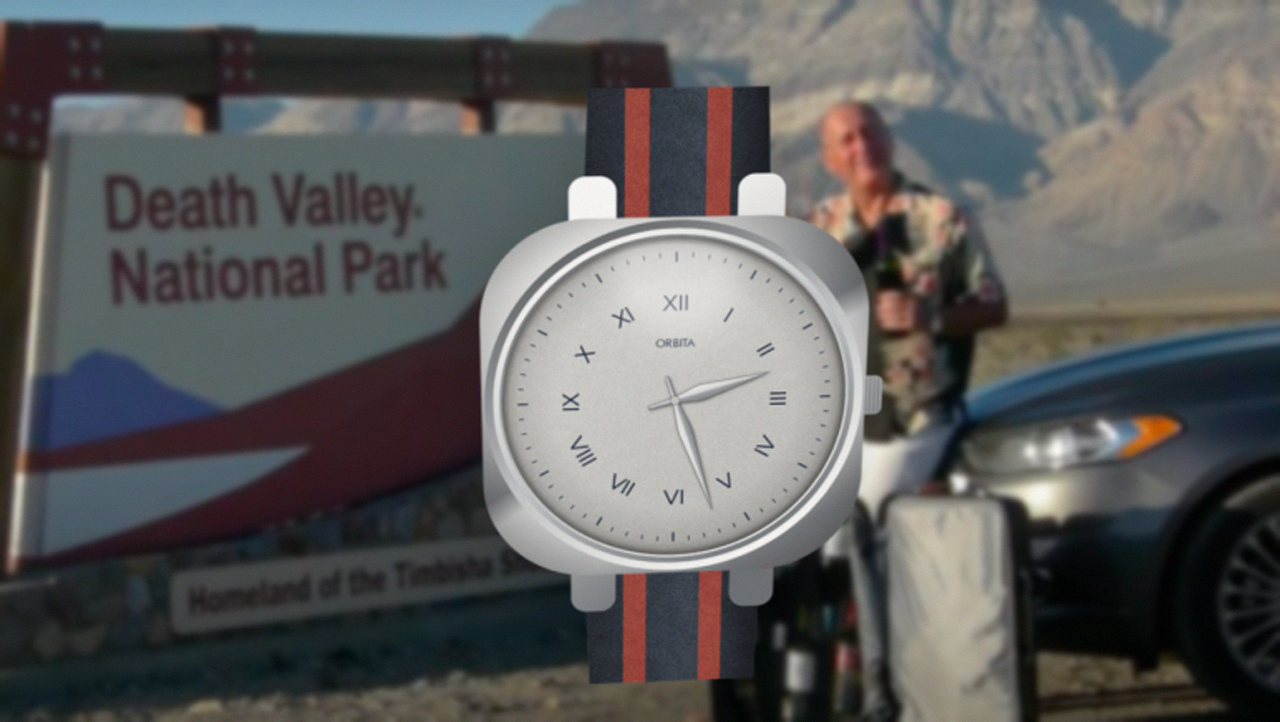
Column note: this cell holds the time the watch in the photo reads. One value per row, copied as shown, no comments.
2:27
